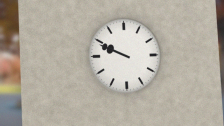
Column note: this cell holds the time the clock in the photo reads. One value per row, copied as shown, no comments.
9:49
